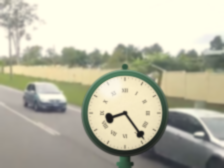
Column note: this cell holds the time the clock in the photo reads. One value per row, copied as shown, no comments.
8:24
